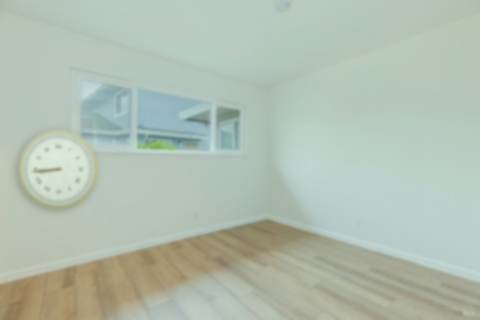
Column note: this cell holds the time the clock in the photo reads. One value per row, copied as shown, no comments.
8:44
